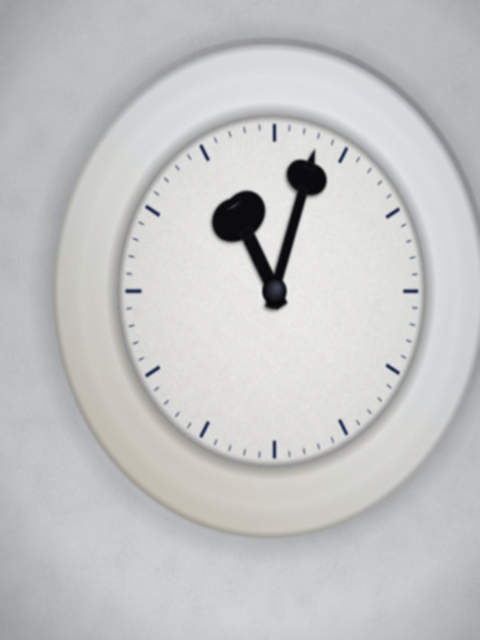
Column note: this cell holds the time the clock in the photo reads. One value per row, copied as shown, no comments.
11:03
